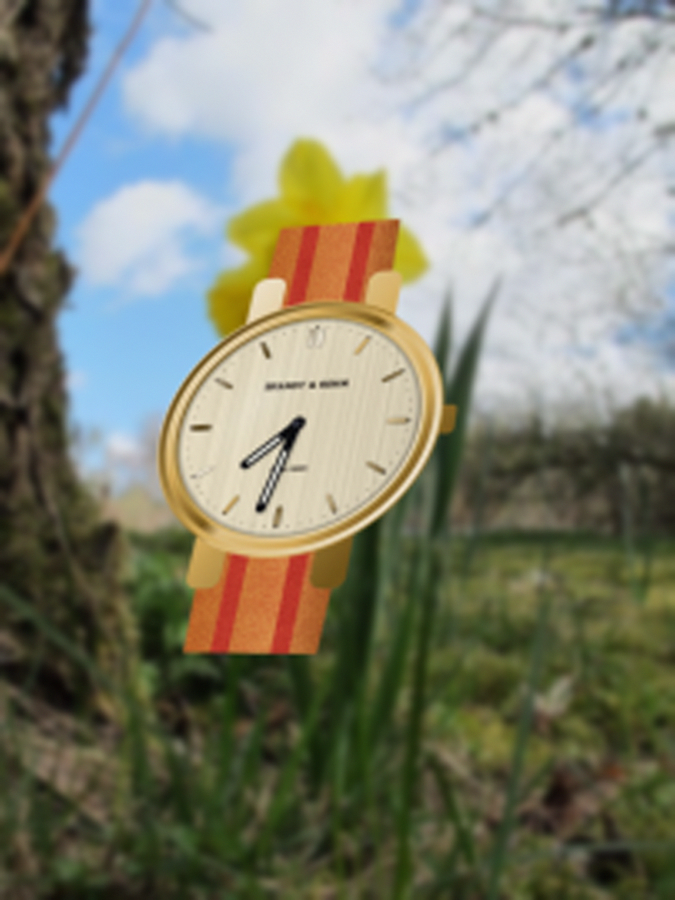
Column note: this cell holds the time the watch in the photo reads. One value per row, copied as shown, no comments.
7:32
